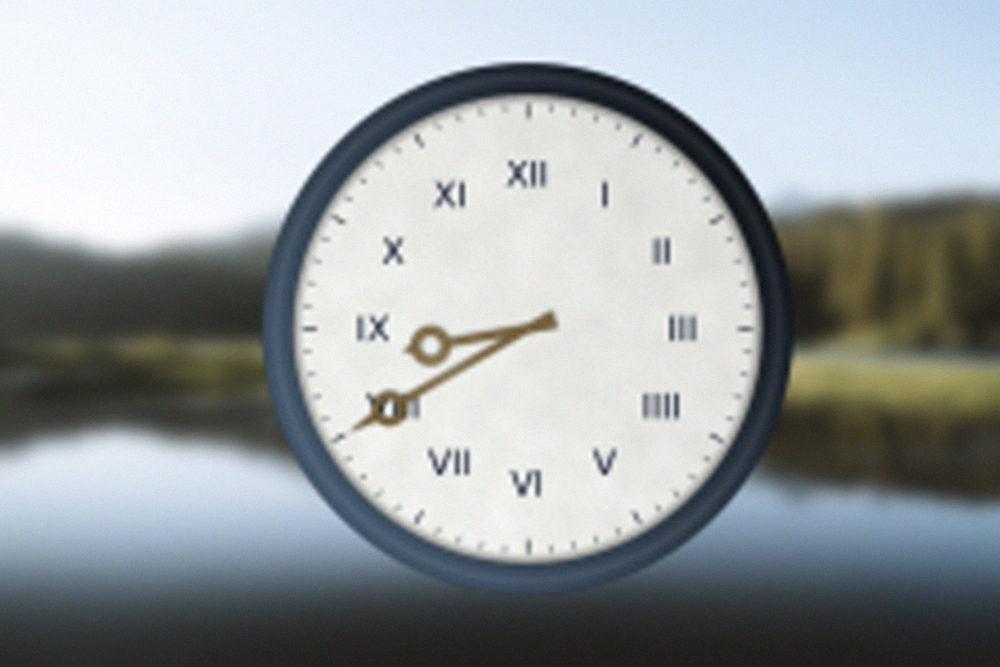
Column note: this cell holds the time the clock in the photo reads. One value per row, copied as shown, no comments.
8:40
